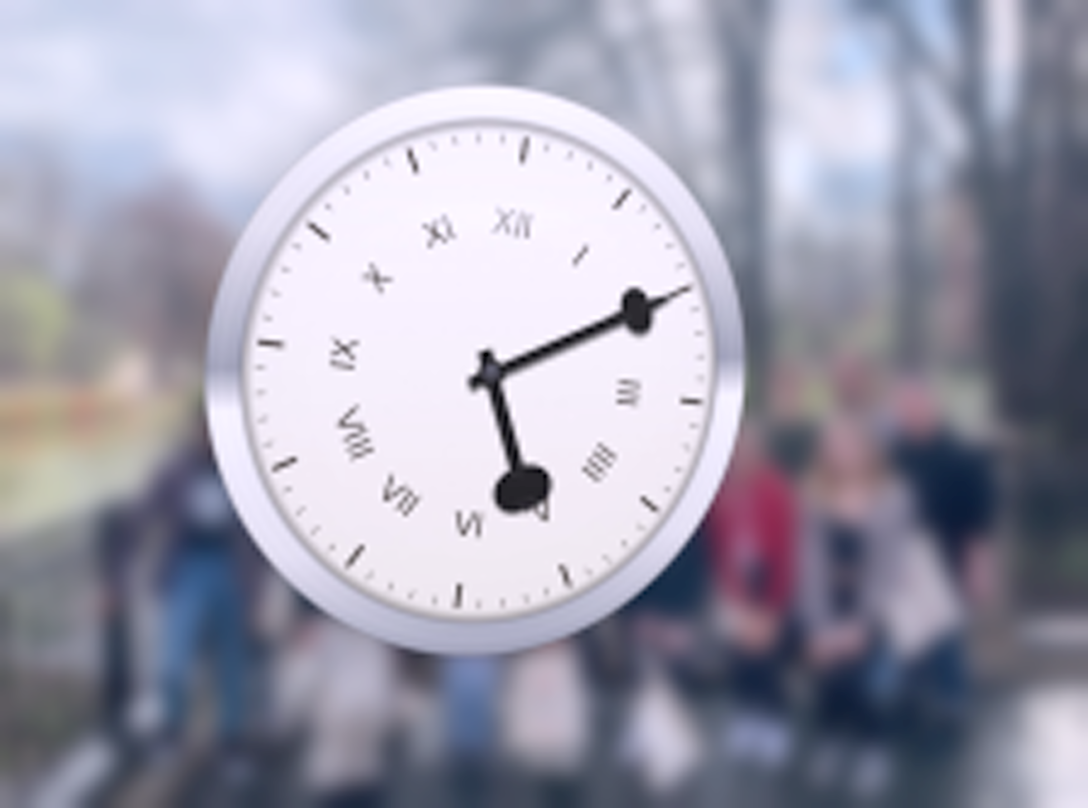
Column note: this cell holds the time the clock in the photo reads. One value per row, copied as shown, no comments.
5:10
